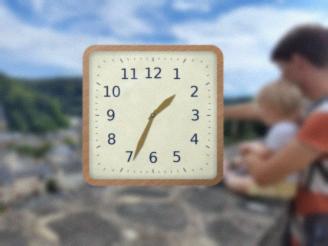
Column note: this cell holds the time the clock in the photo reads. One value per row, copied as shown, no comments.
1:34
